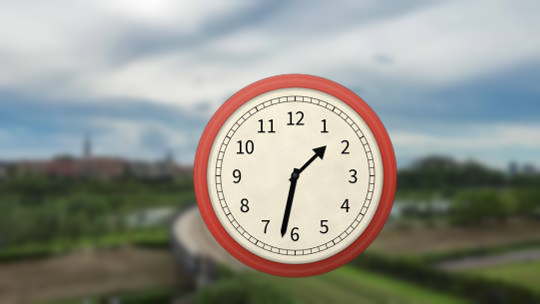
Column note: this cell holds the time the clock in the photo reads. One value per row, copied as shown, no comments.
1:32
